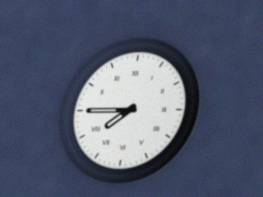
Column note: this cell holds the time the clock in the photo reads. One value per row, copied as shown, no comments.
7:45
